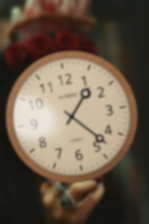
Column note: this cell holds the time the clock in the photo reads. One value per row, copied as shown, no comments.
1:23
